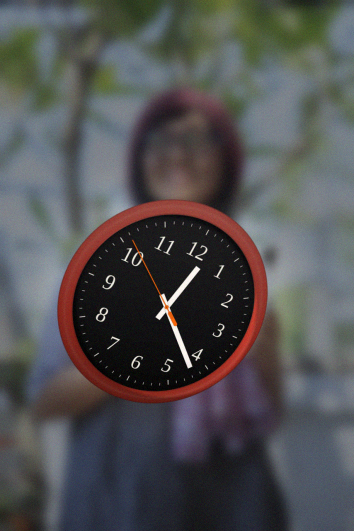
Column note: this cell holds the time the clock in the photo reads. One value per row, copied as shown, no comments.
12:21:51
